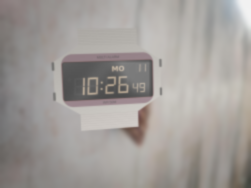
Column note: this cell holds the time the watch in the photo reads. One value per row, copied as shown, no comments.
10:26
